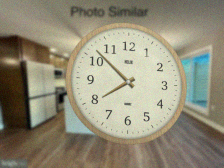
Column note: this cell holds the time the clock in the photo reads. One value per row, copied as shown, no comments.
7:52
